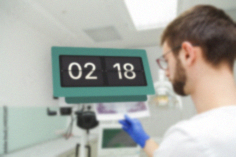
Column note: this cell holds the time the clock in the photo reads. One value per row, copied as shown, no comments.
2:18
